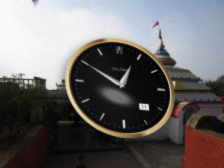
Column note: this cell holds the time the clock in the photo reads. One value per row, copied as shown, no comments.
12:50
